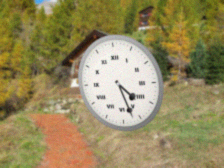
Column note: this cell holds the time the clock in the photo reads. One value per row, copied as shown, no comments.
4:27
